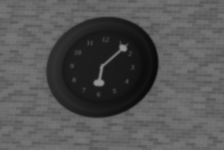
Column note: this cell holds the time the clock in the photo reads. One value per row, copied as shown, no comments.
6:07
